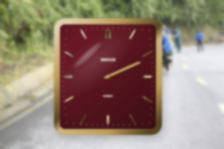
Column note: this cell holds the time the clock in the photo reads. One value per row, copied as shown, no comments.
2:11
